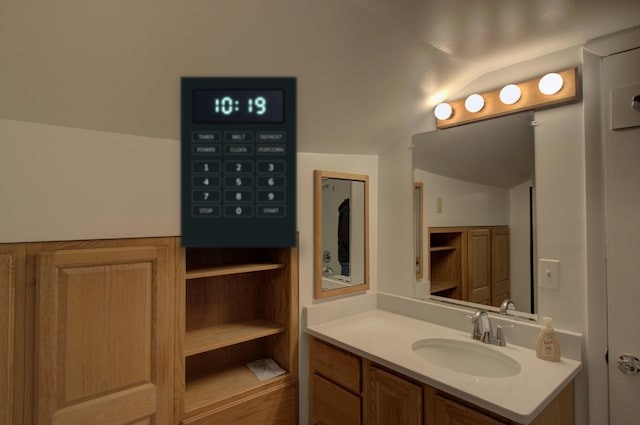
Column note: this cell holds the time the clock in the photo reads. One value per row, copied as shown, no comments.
10:19
